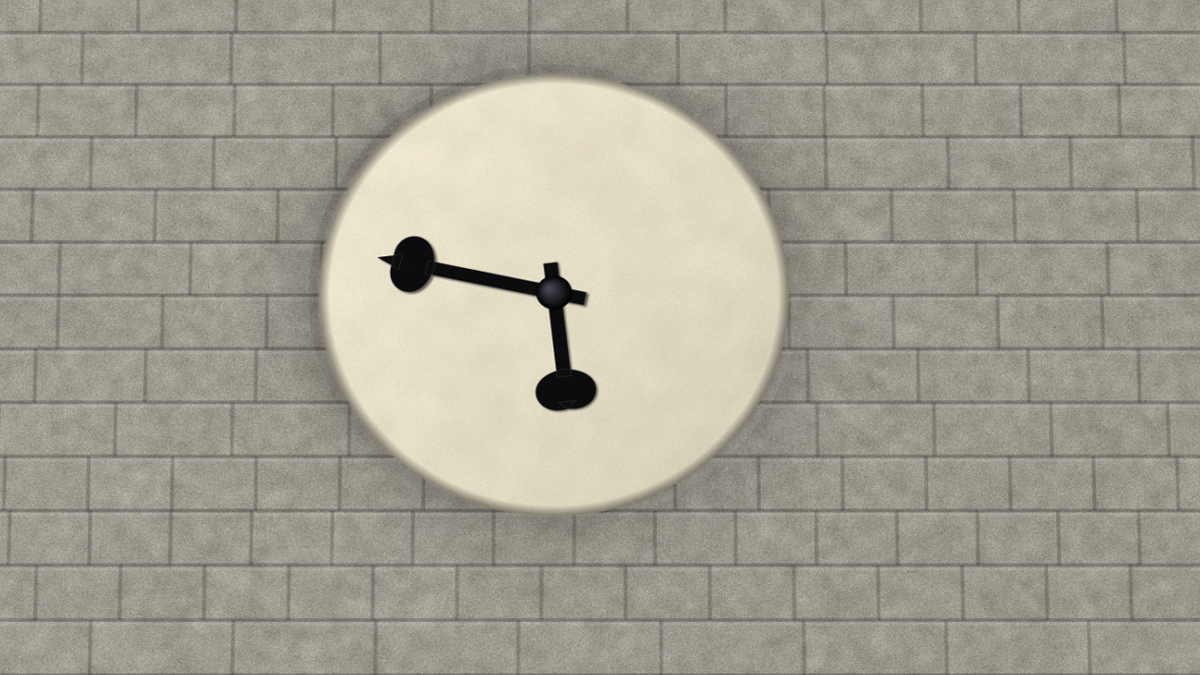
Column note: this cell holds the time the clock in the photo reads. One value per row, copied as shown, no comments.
5:47
